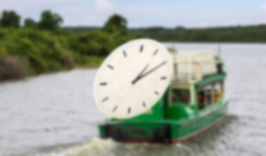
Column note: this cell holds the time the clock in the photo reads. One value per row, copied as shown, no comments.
1:10
